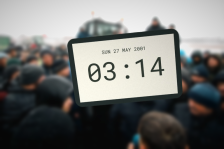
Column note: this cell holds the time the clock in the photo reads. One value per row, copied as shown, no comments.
3:14
